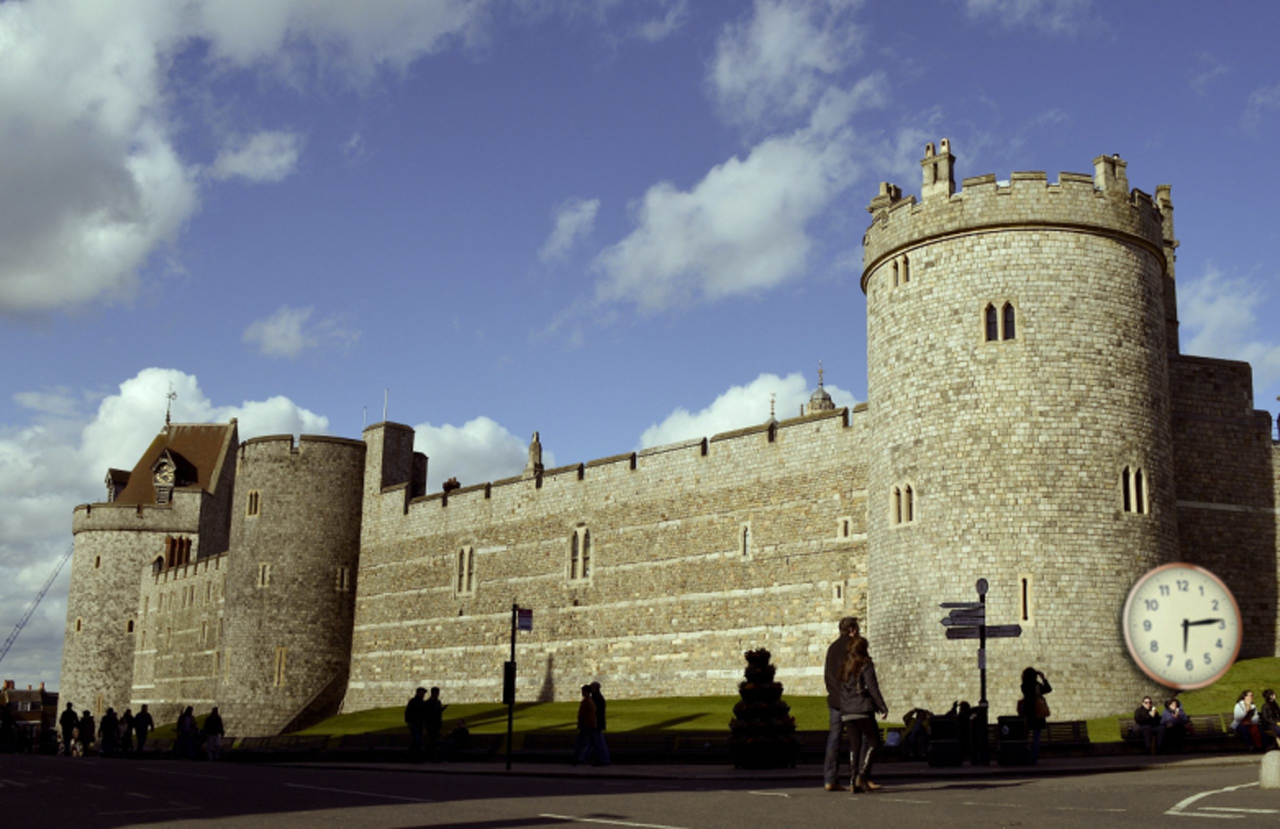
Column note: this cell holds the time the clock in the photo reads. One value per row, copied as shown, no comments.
6:14
